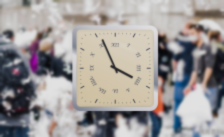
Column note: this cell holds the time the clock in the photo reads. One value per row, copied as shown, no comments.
3:56
